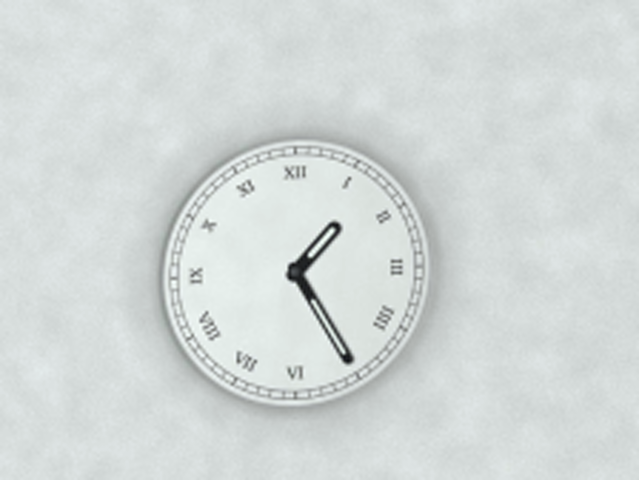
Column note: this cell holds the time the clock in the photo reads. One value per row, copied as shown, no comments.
1:25
